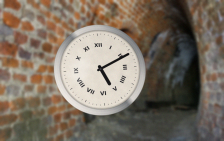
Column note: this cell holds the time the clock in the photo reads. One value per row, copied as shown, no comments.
5:11
